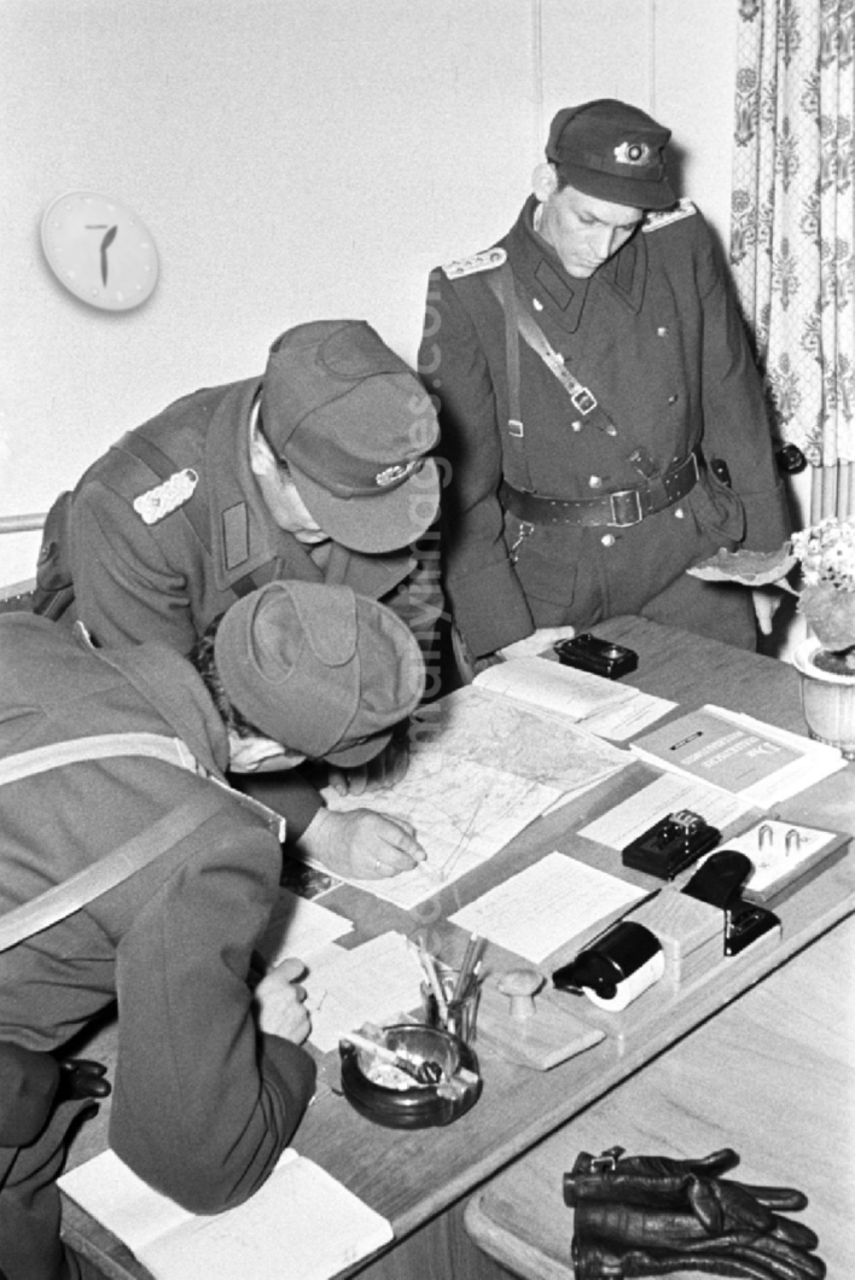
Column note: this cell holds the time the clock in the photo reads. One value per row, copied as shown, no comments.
1:33
